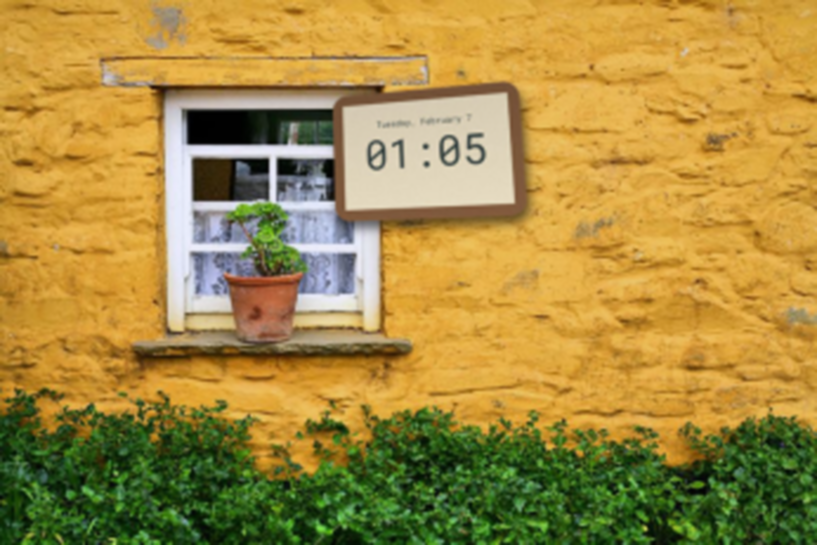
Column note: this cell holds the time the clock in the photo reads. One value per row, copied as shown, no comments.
1:05
